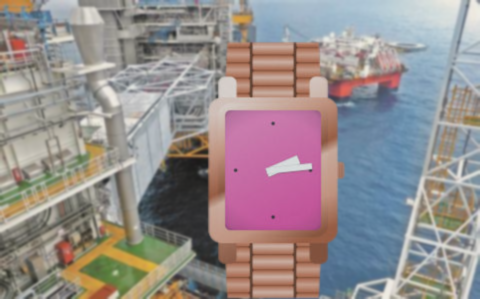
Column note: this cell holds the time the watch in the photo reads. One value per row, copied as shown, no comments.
2:14
